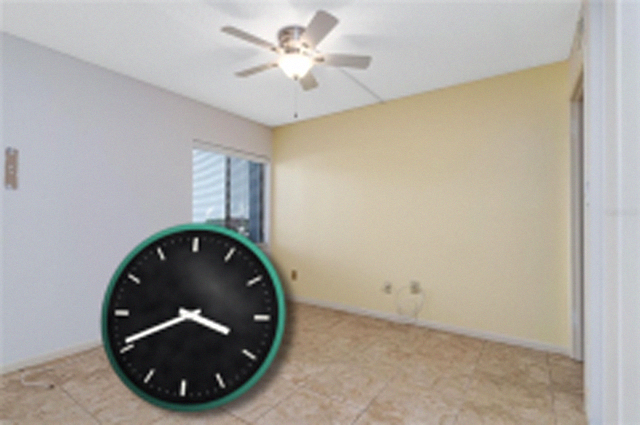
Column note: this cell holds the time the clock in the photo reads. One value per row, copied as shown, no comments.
3:41
